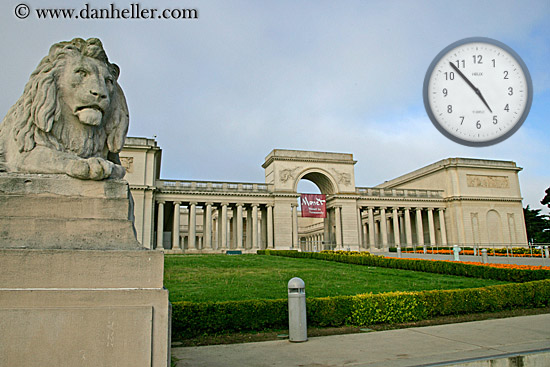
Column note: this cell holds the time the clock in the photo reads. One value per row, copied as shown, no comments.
4:53
